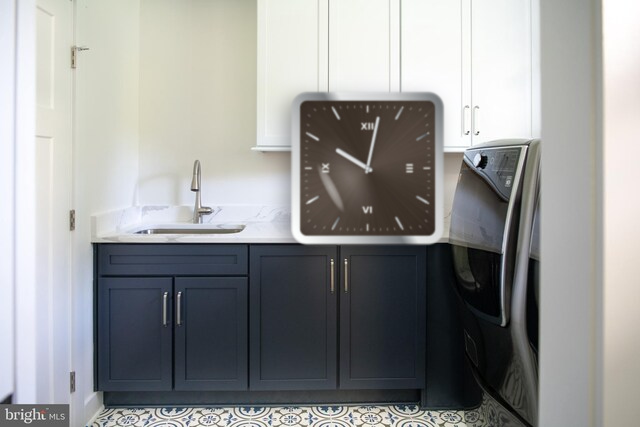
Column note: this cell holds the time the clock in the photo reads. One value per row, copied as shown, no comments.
10:02
